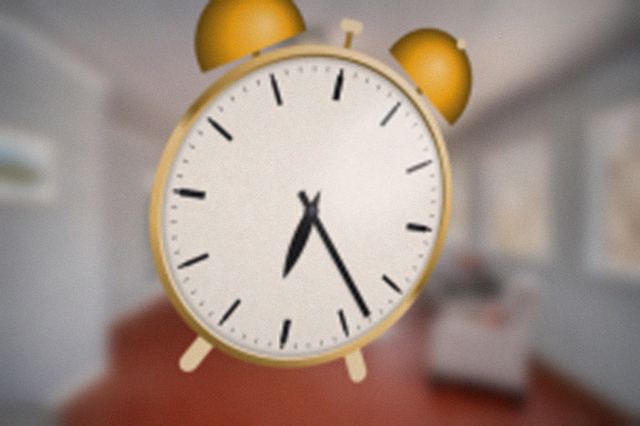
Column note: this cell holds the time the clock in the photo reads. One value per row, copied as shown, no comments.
6:23
